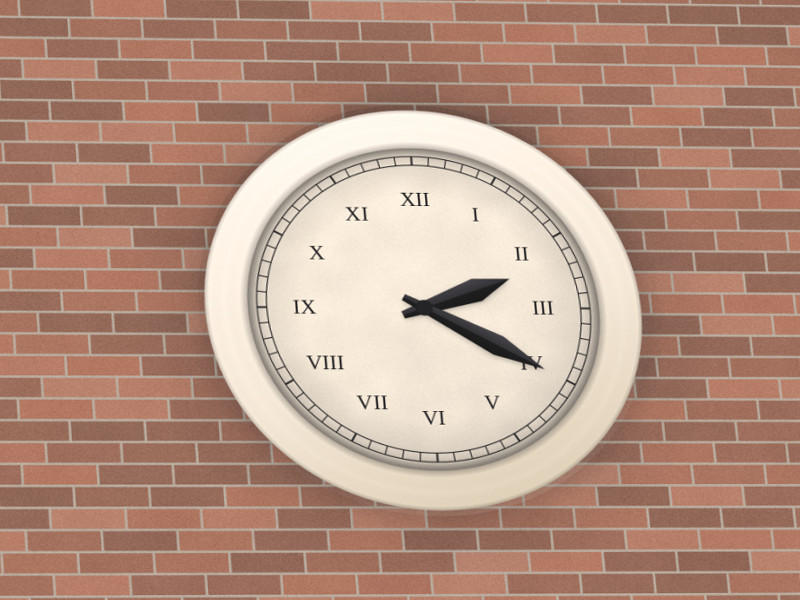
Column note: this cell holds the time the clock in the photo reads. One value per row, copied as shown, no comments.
2:20
